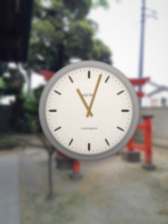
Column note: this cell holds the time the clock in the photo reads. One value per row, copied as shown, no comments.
11:03
